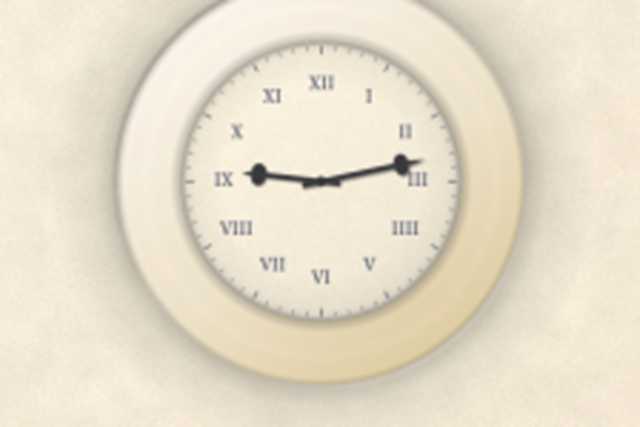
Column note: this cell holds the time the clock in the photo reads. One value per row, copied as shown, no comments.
9:13
